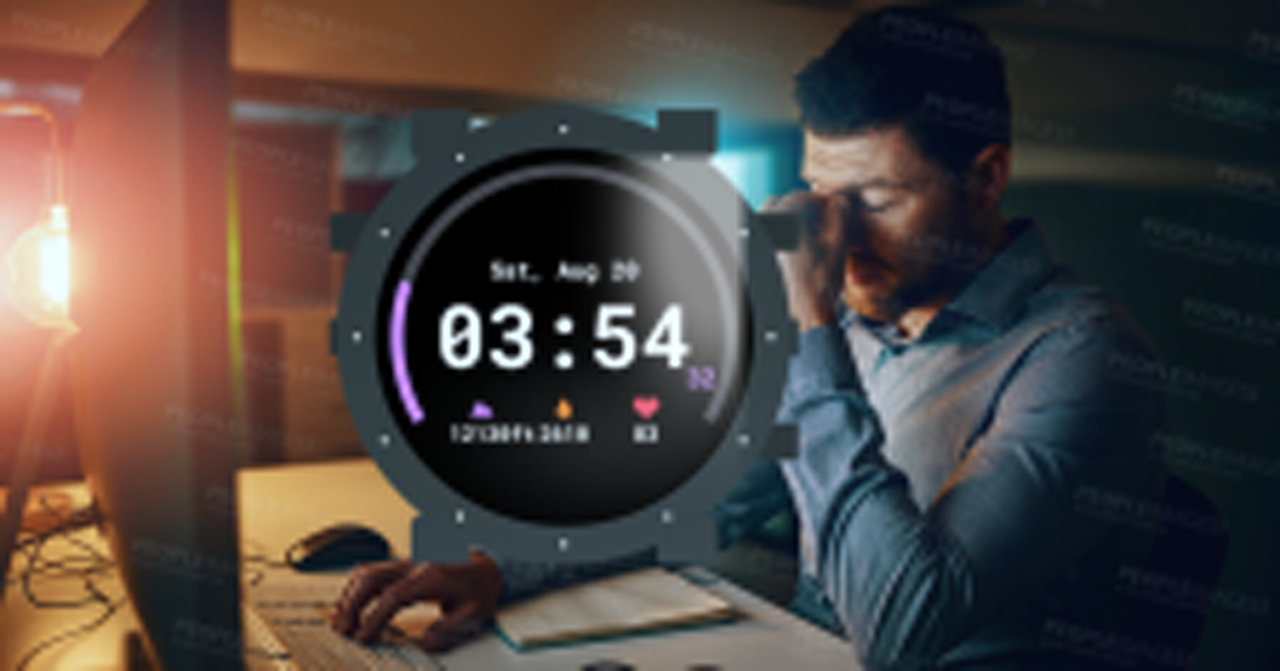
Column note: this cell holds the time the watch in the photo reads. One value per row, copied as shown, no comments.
3:54
